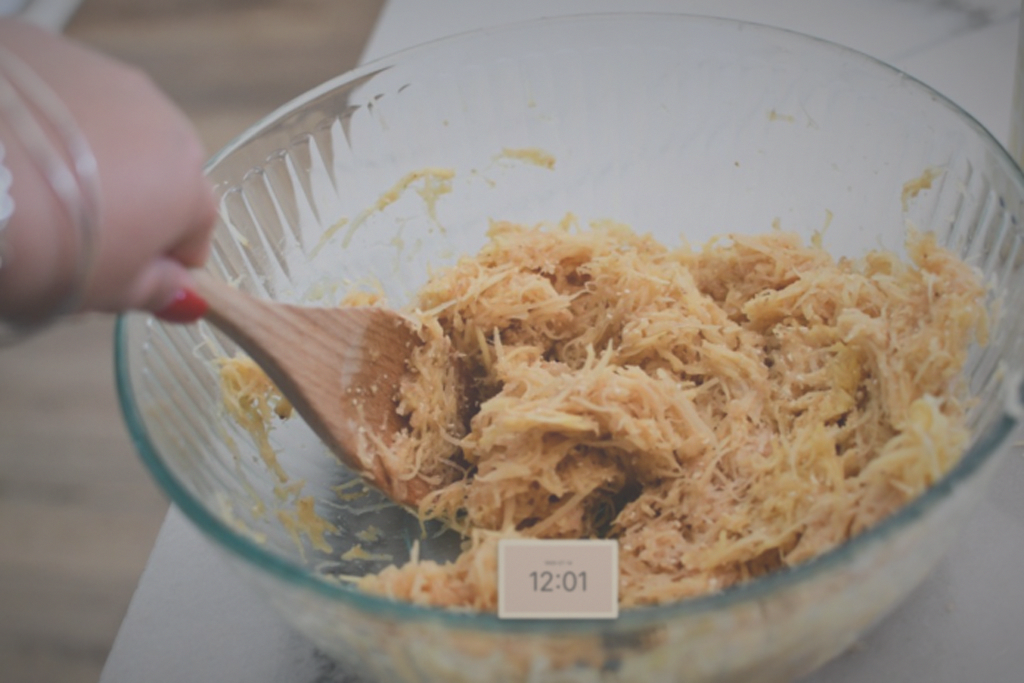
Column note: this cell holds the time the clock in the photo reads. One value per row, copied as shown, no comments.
12:01
